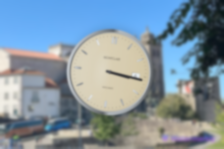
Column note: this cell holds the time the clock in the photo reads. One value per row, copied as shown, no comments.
3:16
